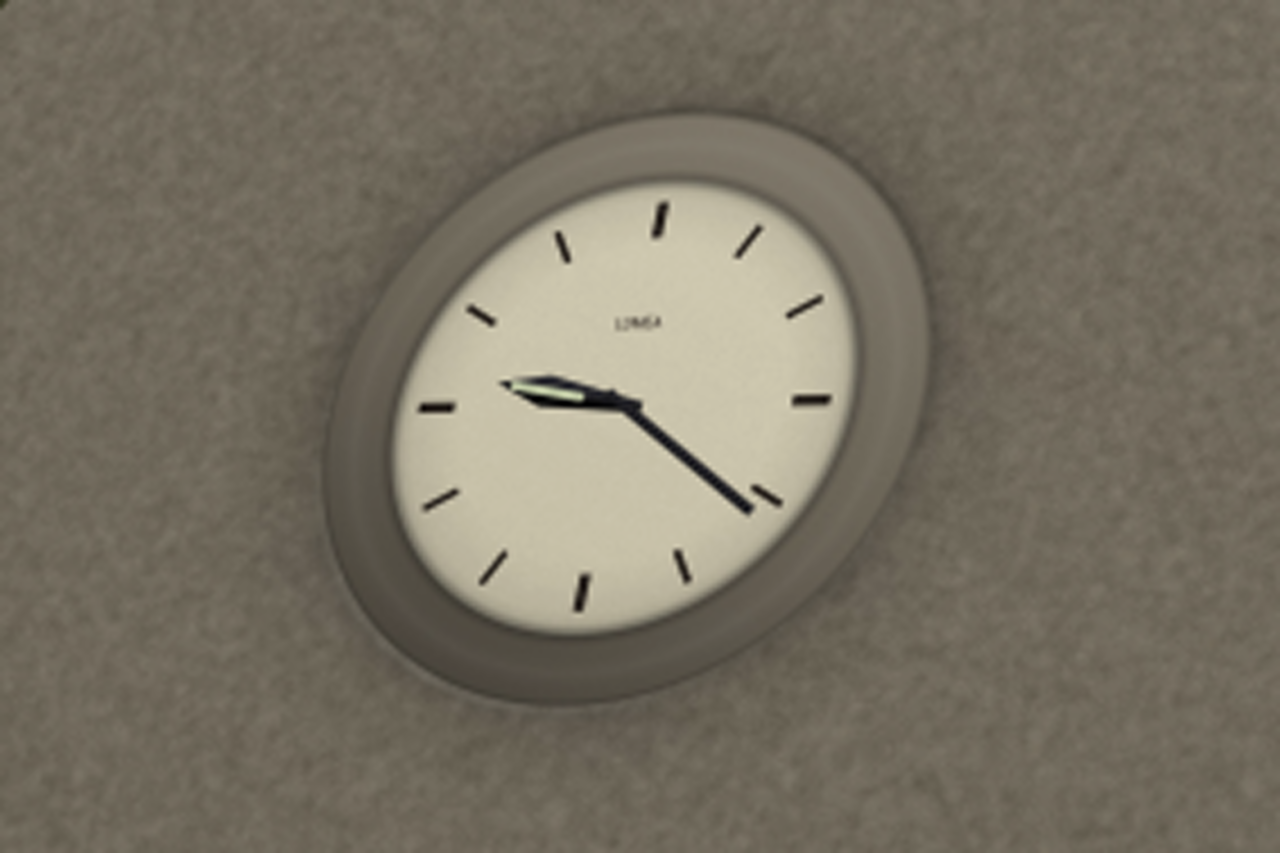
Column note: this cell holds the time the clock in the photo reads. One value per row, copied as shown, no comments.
9:21
